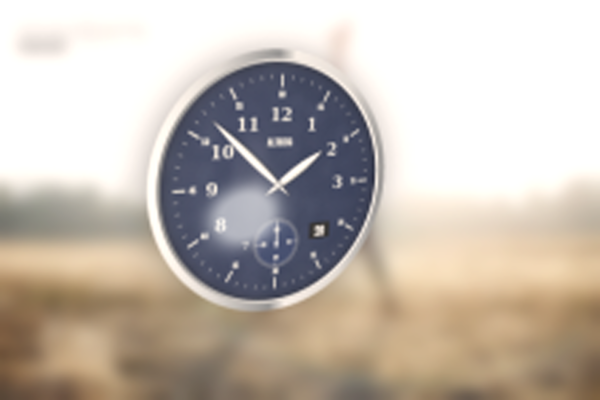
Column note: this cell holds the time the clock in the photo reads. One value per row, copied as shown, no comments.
1:52
